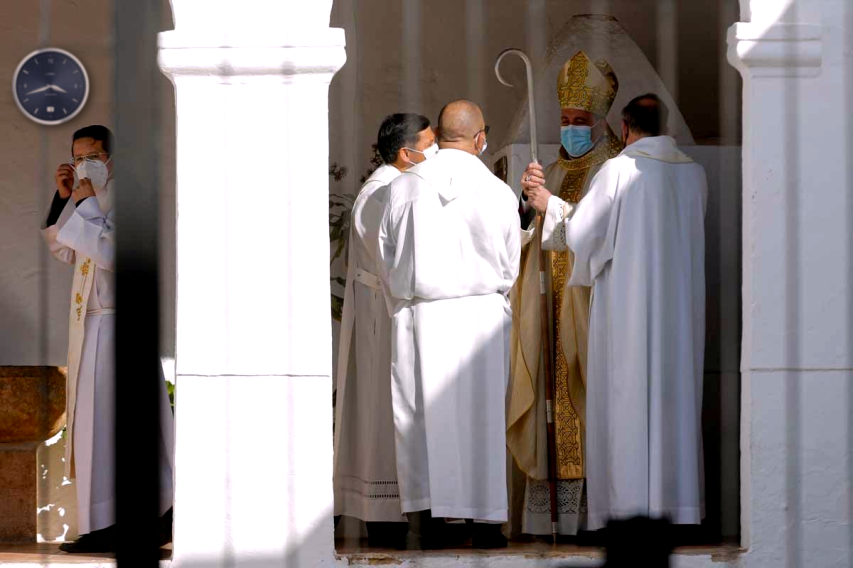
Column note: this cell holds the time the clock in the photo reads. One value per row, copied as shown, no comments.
3:42
